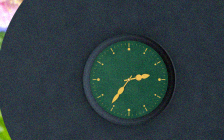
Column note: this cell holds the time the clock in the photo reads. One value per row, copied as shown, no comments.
2:36
